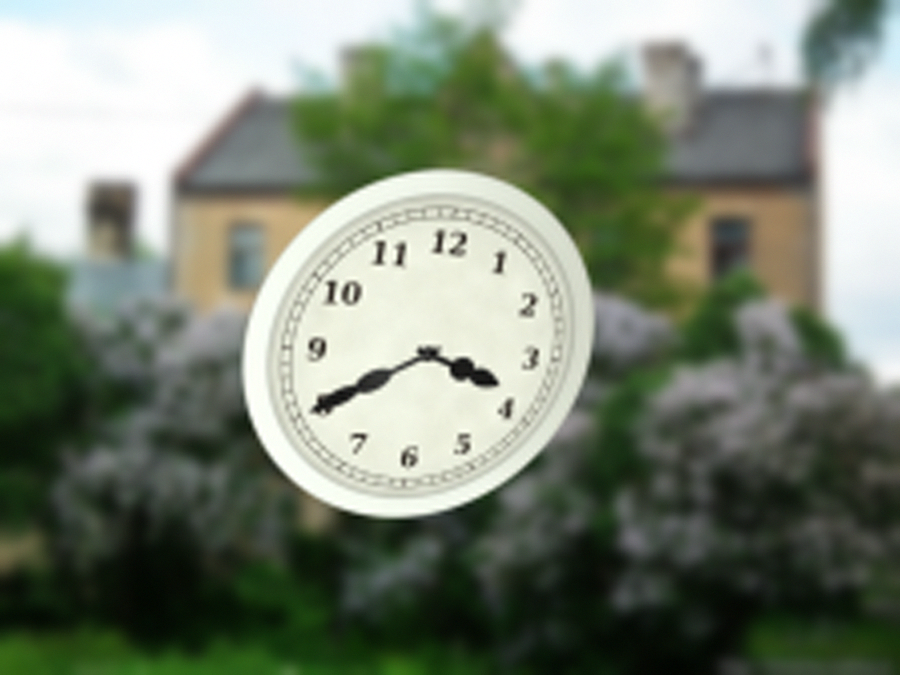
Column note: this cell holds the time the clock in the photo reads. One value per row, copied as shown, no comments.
3:40
